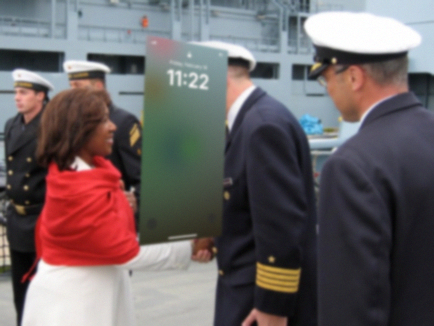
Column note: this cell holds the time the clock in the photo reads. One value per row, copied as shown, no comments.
11:22
